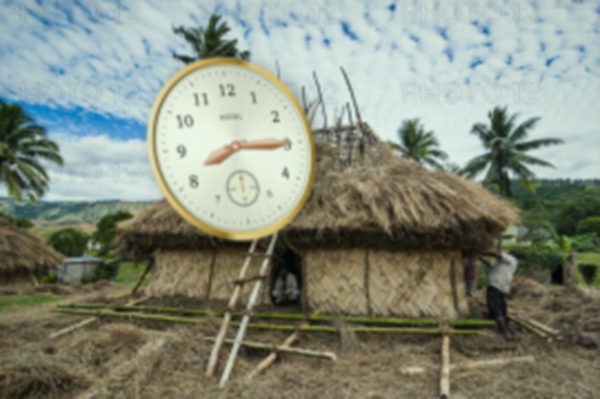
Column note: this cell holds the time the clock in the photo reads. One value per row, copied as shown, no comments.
8:15
